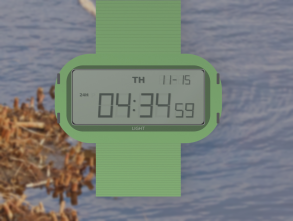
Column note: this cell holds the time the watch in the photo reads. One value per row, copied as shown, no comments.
4:34:59
